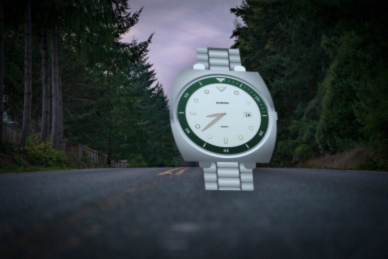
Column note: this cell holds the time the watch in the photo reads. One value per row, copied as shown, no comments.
8:38
